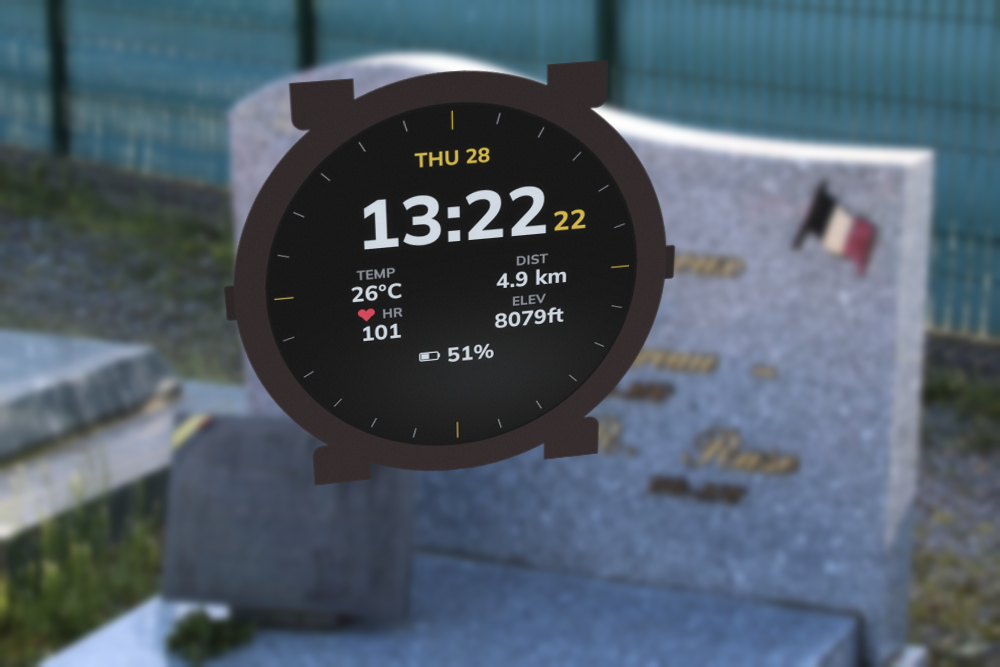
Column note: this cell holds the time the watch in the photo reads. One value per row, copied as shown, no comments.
13:22:22
